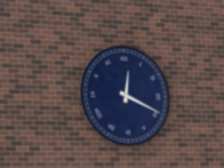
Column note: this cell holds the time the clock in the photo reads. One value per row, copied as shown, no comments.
12:19
